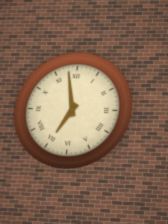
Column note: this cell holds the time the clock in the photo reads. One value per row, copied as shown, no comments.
6:58
